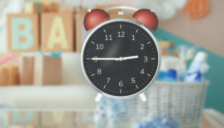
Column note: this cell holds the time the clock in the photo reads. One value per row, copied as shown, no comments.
2:45
